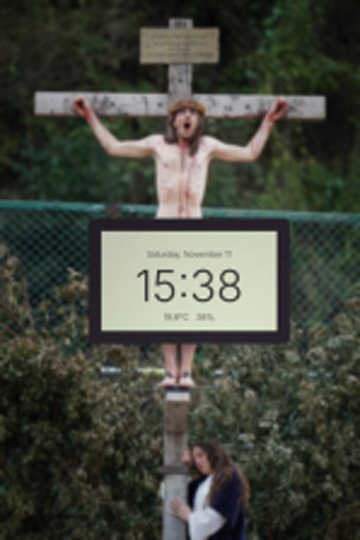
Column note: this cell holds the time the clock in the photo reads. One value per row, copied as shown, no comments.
15:38
